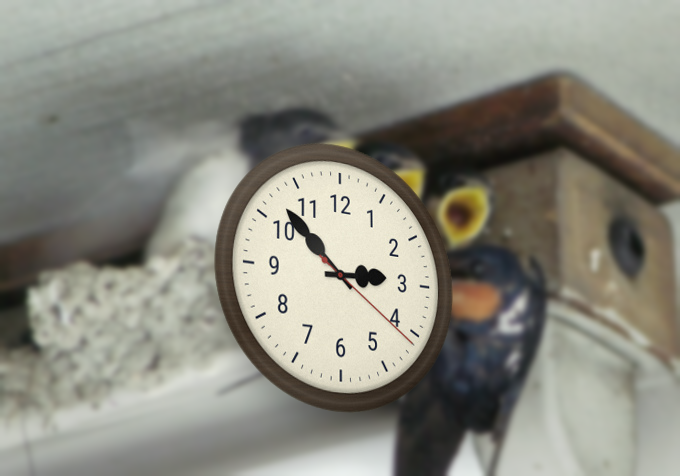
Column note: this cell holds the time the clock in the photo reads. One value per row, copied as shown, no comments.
2:52:21
